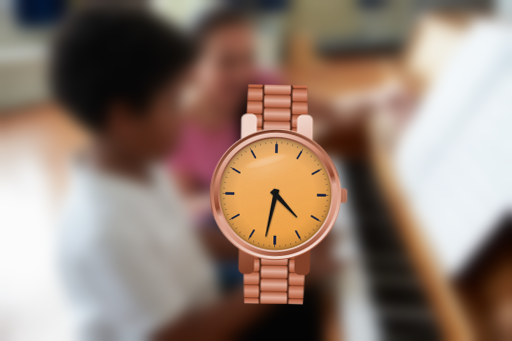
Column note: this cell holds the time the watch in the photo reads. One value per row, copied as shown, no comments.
4:32
